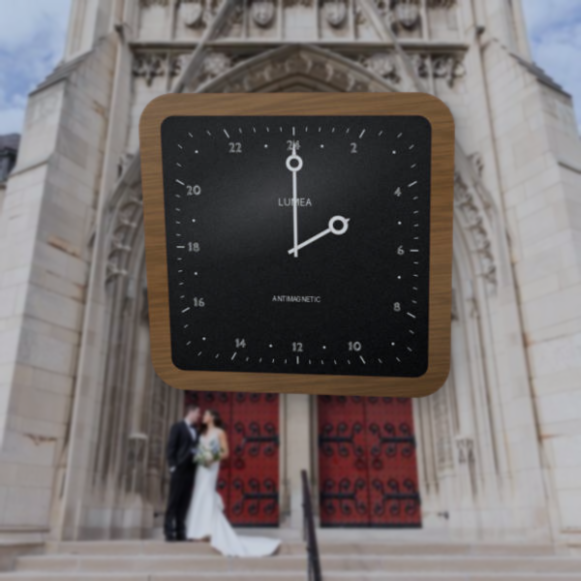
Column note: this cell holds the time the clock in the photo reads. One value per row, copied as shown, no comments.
4:00
